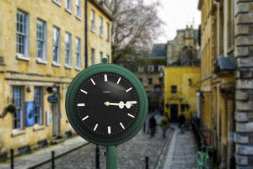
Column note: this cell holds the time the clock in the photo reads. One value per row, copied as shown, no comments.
3:16
